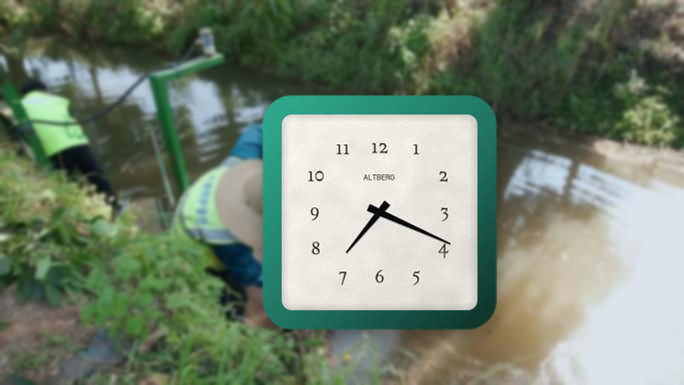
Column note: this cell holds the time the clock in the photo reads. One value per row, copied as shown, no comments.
7:19
